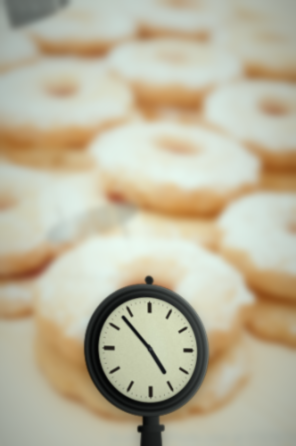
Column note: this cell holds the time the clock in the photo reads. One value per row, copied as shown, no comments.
4:53
